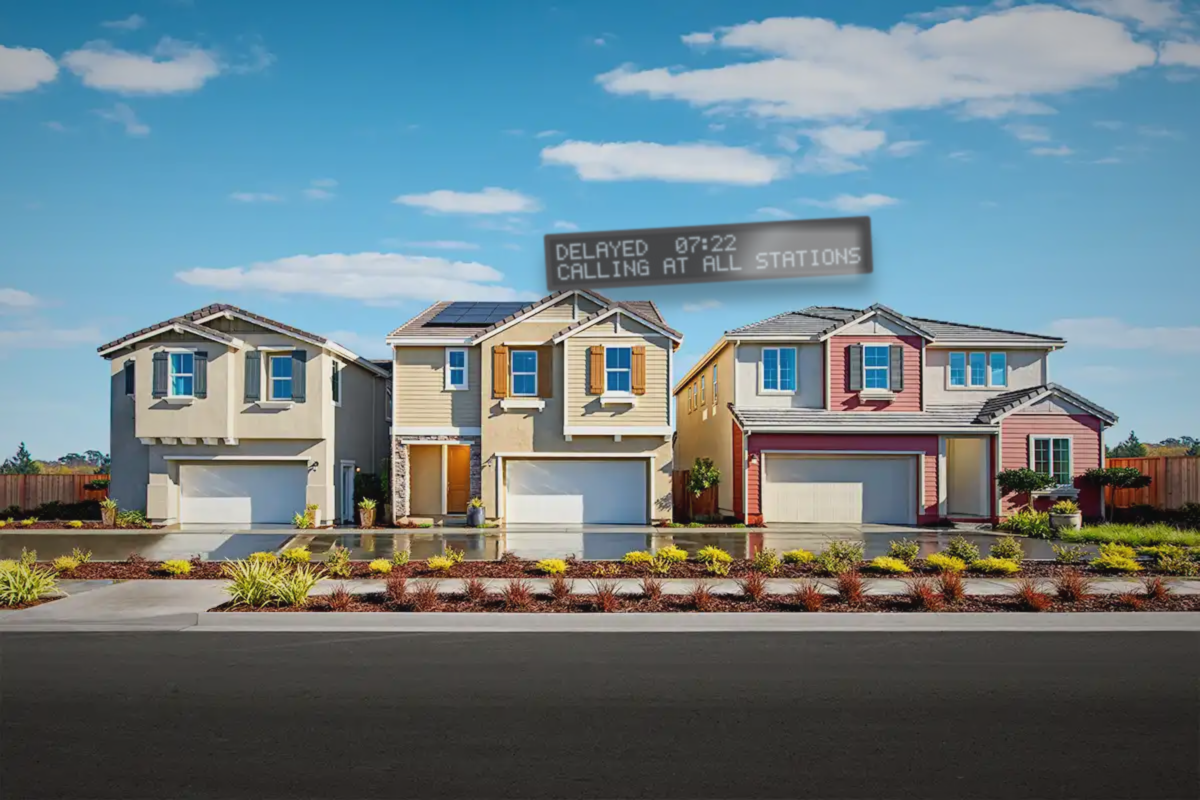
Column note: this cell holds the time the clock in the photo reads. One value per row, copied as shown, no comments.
7:22
